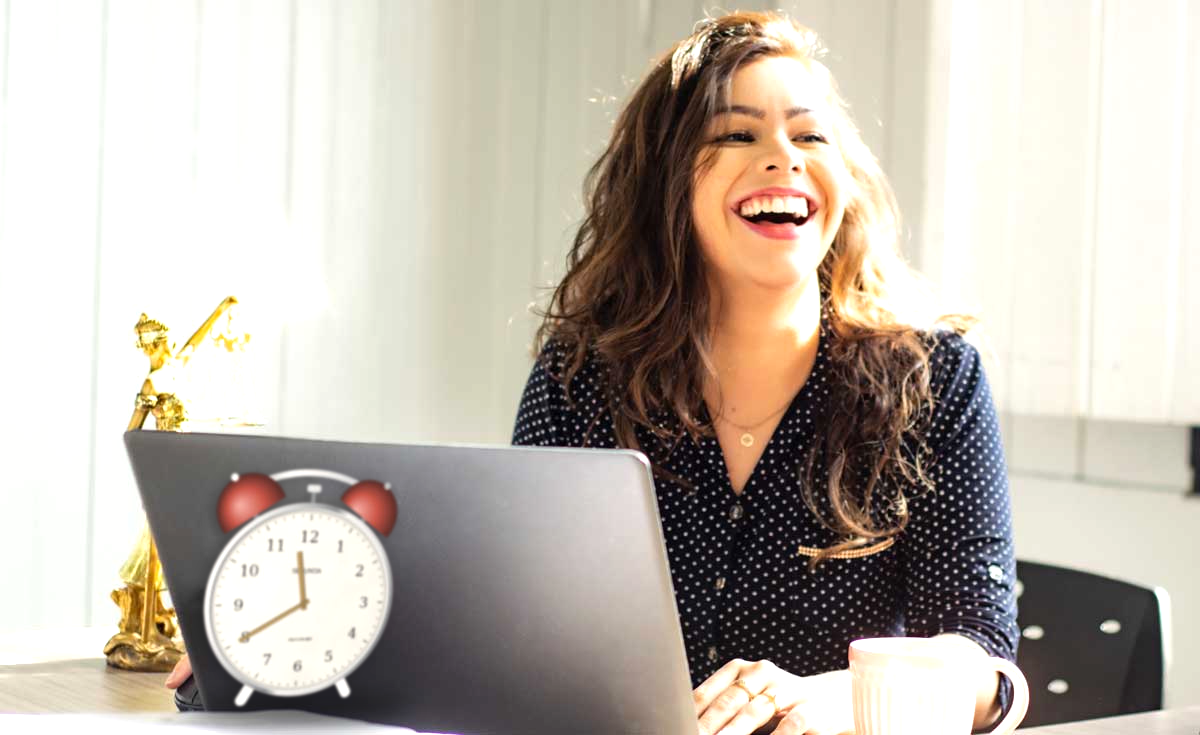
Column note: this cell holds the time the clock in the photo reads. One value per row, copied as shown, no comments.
11:40
